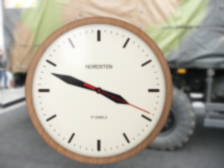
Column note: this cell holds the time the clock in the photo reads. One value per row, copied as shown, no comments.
3:48:19
